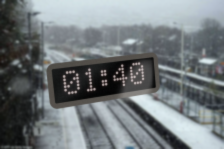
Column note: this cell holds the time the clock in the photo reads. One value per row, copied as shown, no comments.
1:40
